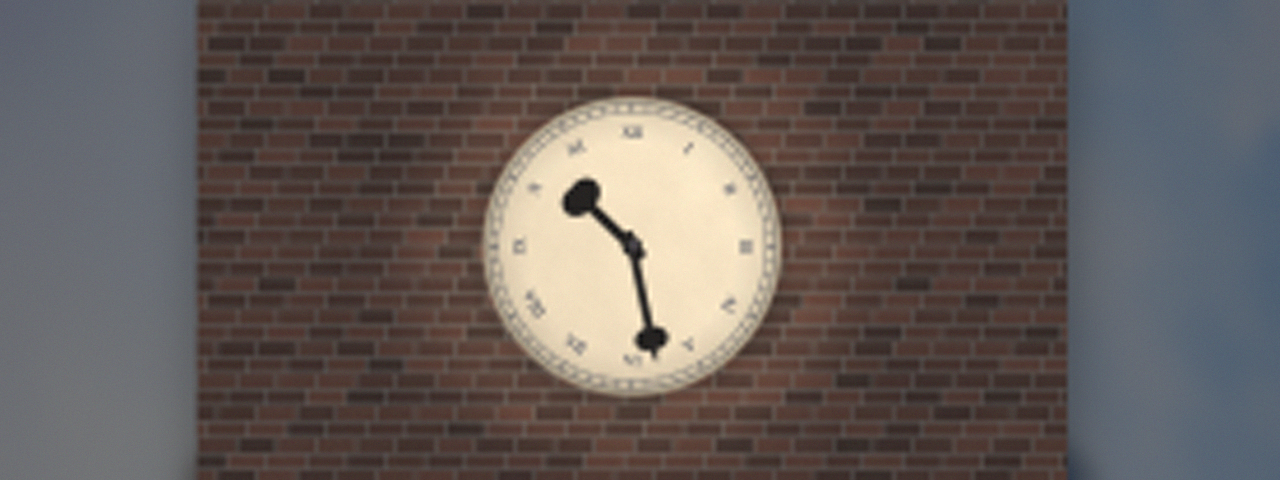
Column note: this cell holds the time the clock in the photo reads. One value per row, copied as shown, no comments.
10:28
